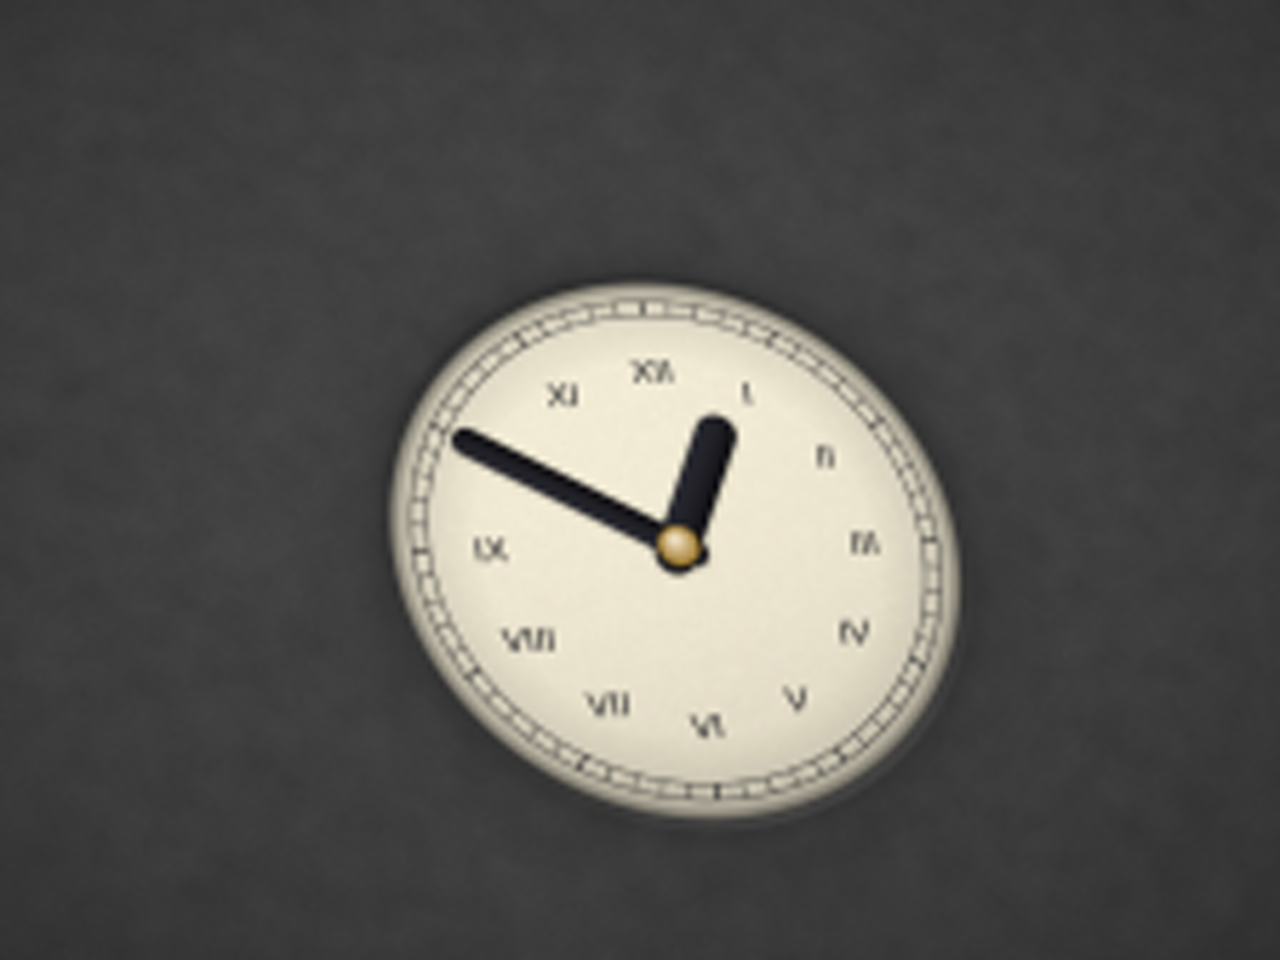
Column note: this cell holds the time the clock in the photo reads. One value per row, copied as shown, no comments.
12:50
